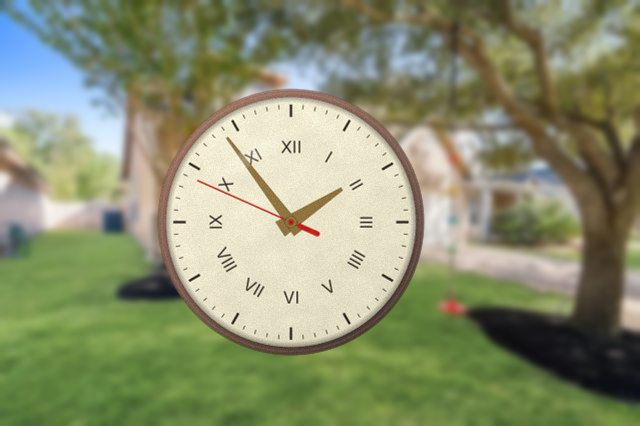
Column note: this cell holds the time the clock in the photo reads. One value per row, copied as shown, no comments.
1:53:49
